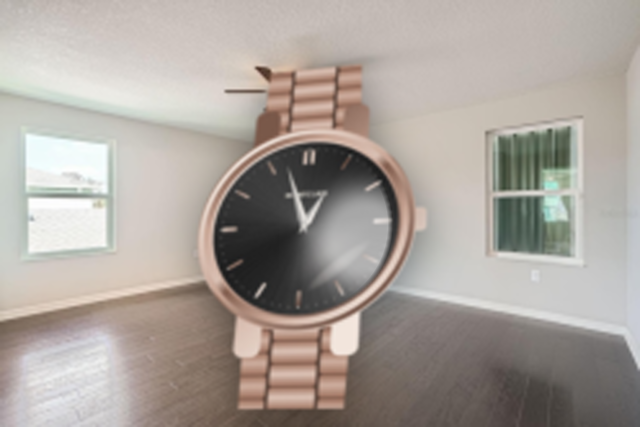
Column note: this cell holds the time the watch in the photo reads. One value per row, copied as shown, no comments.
12:57
